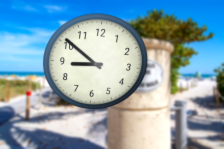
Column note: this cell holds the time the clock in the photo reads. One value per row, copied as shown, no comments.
8:51
